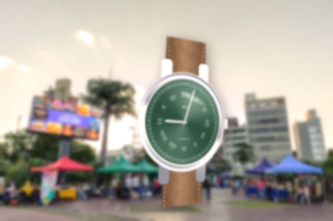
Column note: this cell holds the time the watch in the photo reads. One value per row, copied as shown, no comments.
9:03
